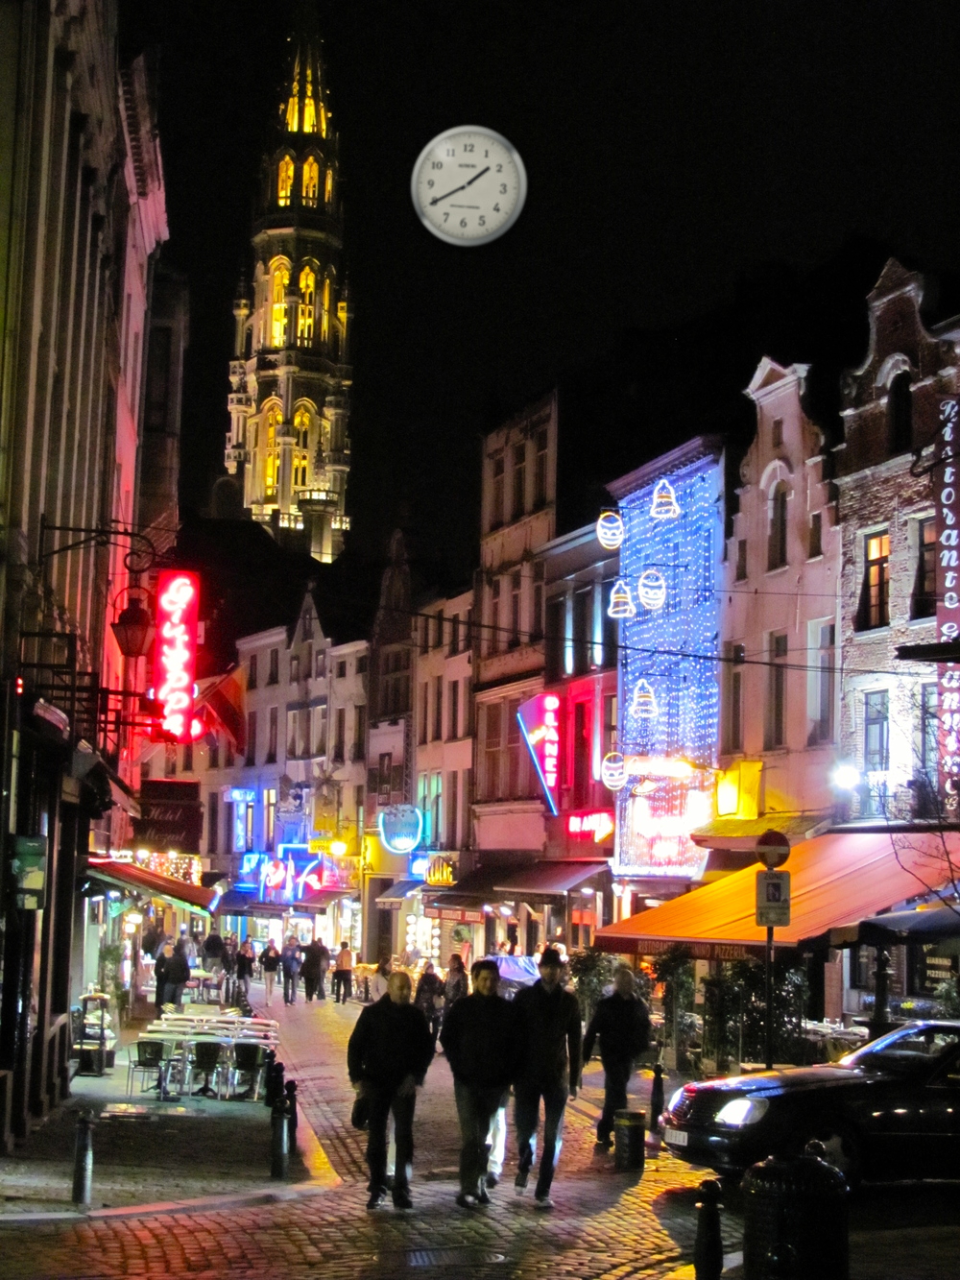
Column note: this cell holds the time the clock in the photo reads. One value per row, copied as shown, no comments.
1:40
